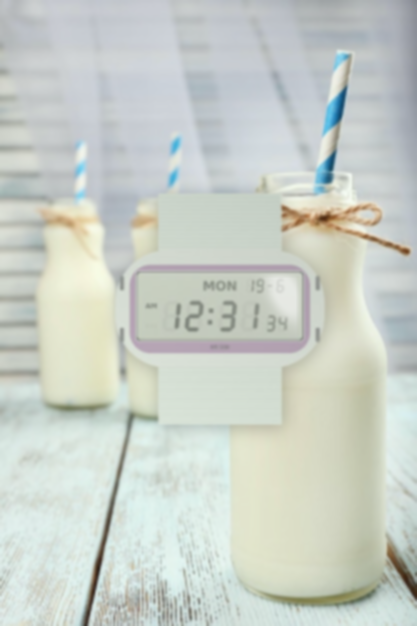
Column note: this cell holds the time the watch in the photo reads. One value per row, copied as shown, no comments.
12:31:34
